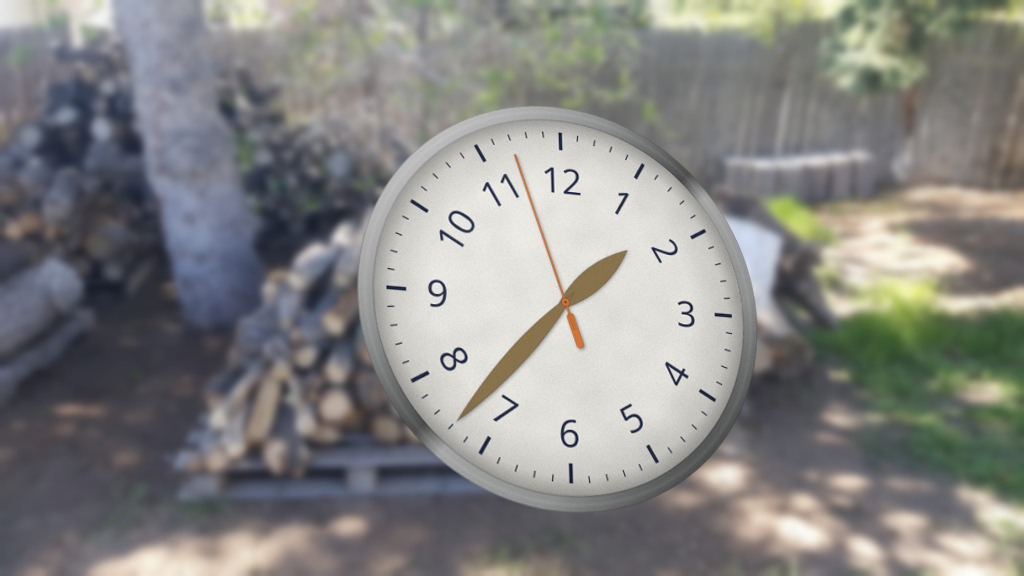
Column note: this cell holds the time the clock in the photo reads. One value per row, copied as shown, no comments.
1:36:57
